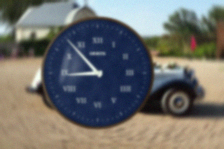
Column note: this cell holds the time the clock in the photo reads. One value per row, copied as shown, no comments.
8:53
